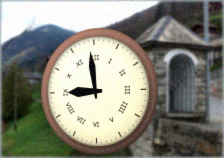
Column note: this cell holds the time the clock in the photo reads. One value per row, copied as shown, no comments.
8:59
